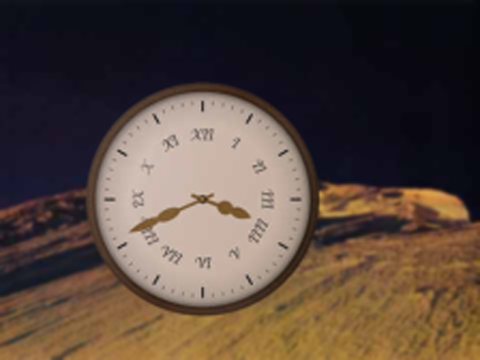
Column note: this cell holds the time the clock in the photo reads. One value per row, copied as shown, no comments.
3:41
